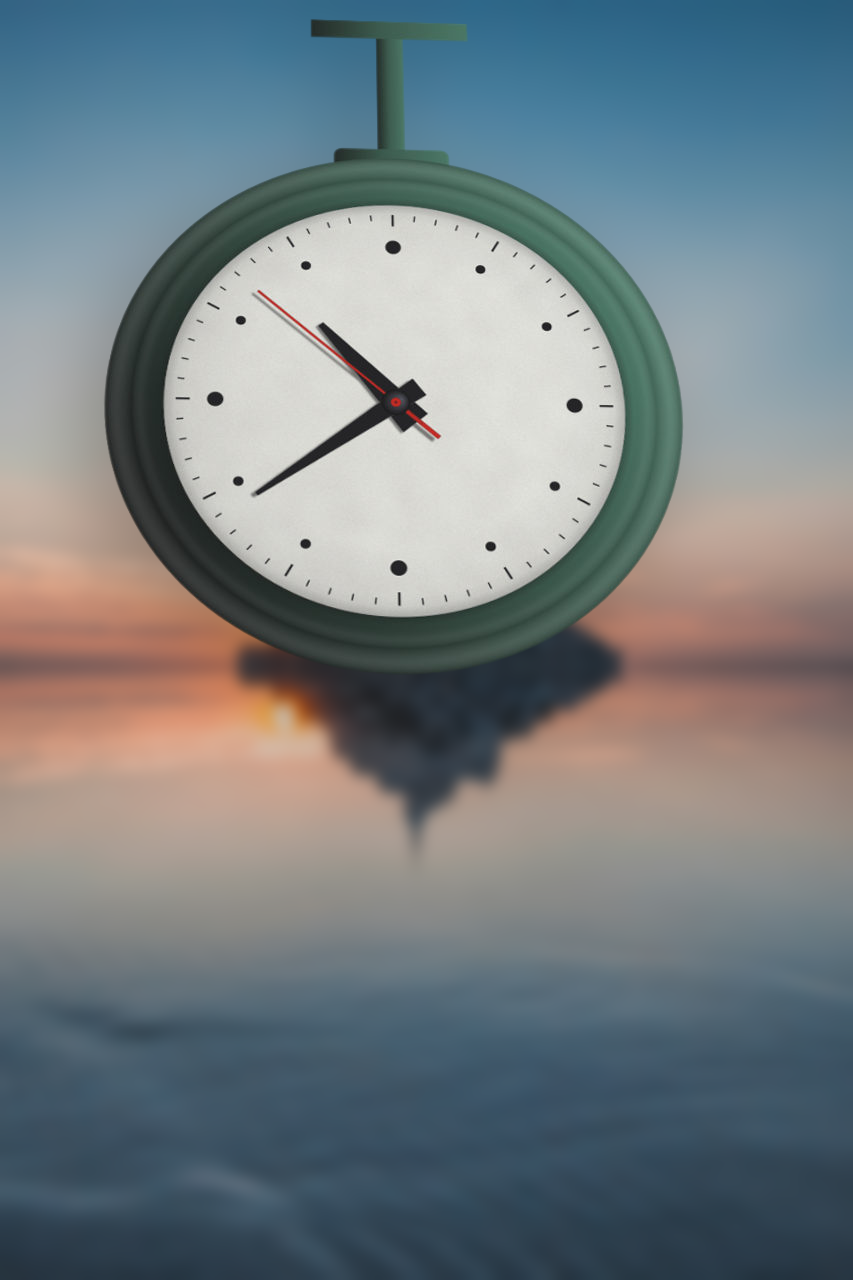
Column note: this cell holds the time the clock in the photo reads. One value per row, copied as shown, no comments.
10:38:52
